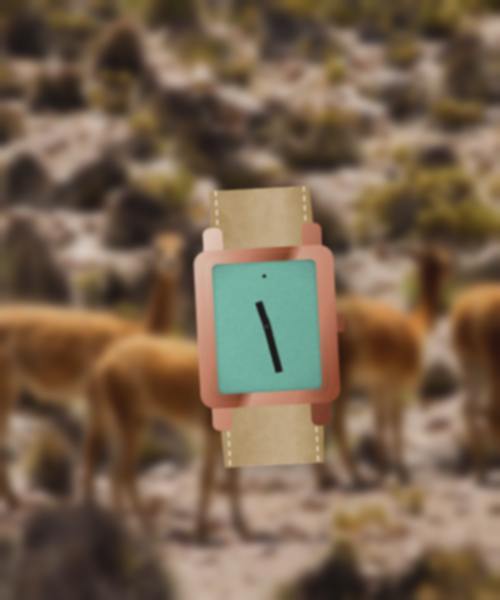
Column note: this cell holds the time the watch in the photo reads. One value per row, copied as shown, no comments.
11:28
